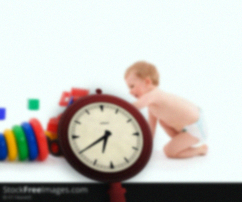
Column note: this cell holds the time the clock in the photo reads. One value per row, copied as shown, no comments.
6:40
